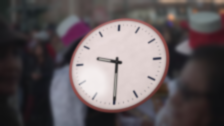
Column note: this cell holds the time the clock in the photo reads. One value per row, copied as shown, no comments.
9:30
